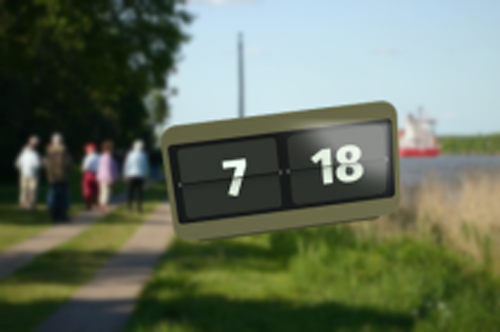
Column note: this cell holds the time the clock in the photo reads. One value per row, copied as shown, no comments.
7:18
